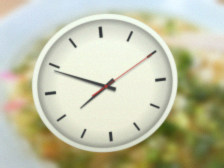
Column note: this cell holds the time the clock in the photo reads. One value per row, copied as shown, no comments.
7:49:10
